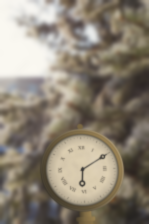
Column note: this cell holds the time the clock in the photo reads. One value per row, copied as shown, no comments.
6:10
